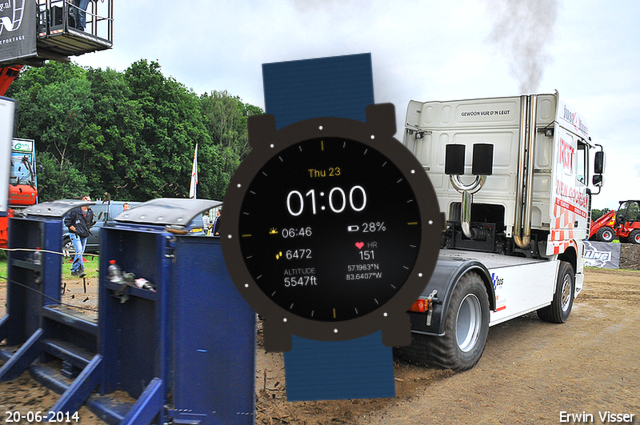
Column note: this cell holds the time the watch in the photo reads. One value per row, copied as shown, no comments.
1:00
